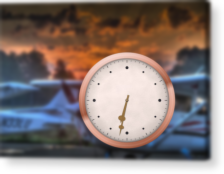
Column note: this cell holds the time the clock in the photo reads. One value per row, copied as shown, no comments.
6:32
